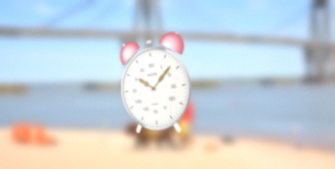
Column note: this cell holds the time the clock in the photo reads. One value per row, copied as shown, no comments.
10:08
